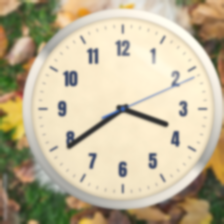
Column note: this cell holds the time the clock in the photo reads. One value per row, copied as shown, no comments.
3:39:11
